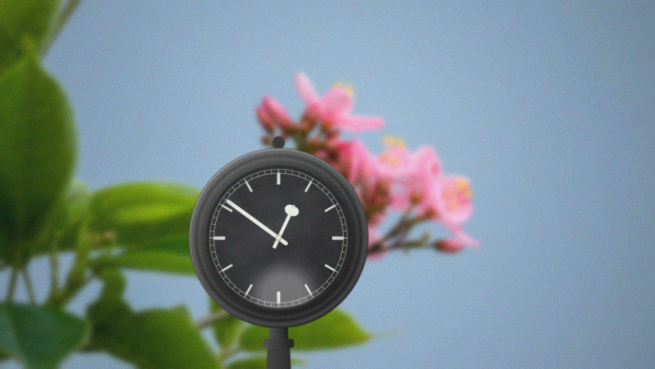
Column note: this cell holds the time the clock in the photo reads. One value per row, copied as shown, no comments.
12:51
